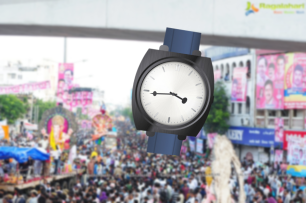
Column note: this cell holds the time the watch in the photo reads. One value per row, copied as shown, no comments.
3:44
